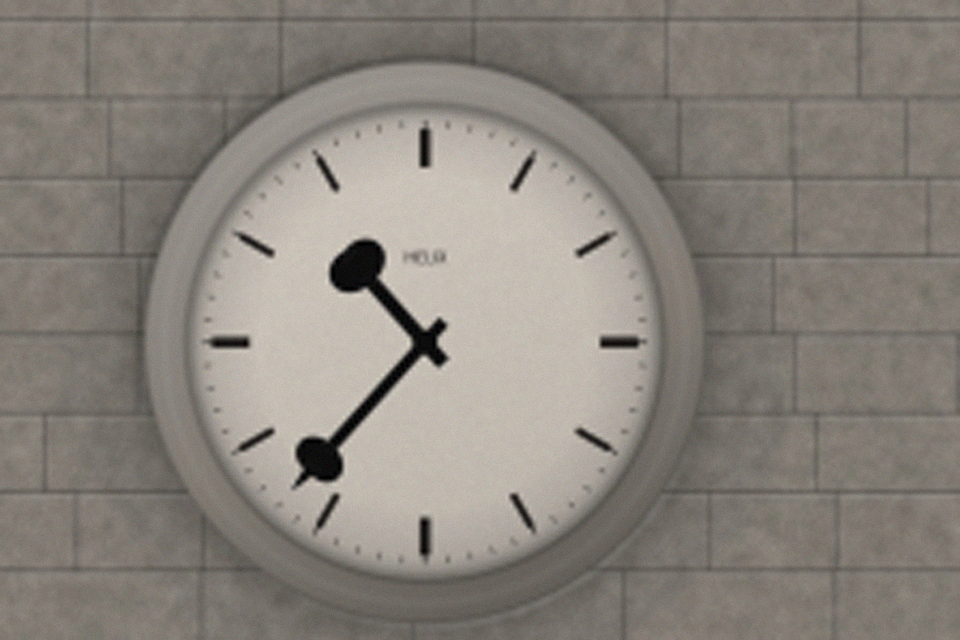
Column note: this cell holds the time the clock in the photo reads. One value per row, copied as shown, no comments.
10:37
